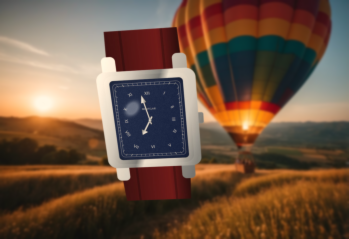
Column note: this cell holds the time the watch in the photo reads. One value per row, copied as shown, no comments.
6:58
